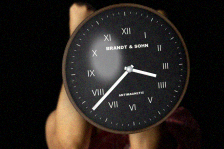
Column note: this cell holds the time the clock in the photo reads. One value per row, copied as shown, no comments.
3:38
